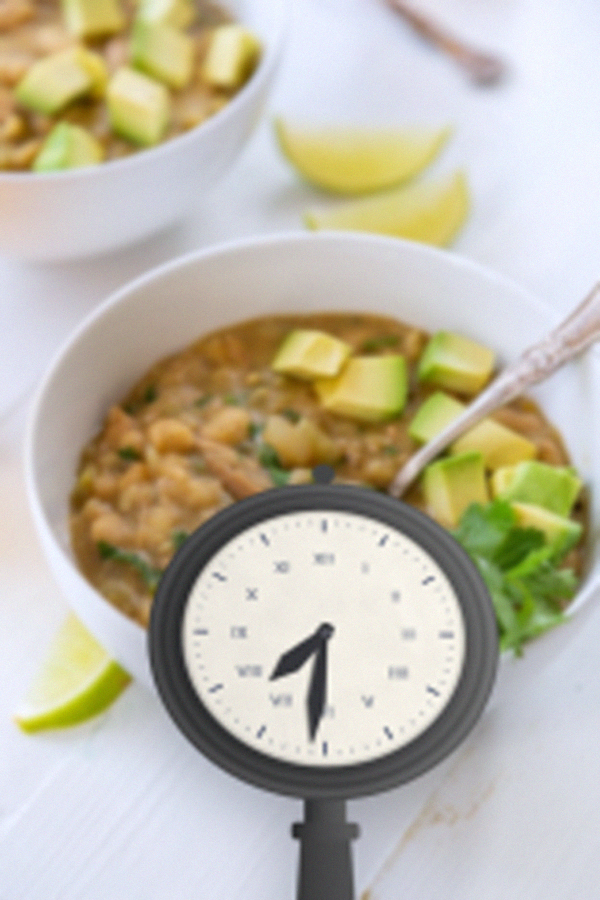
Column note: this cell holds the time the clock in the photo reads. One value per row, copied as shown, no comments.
7:31
